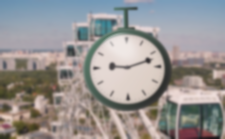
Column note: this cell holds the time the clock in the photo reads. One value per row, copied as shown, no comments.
9:12
